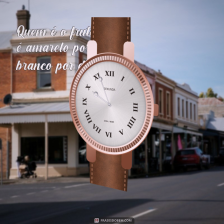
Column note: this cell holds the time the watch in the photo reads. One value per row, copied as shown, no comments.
9:56
